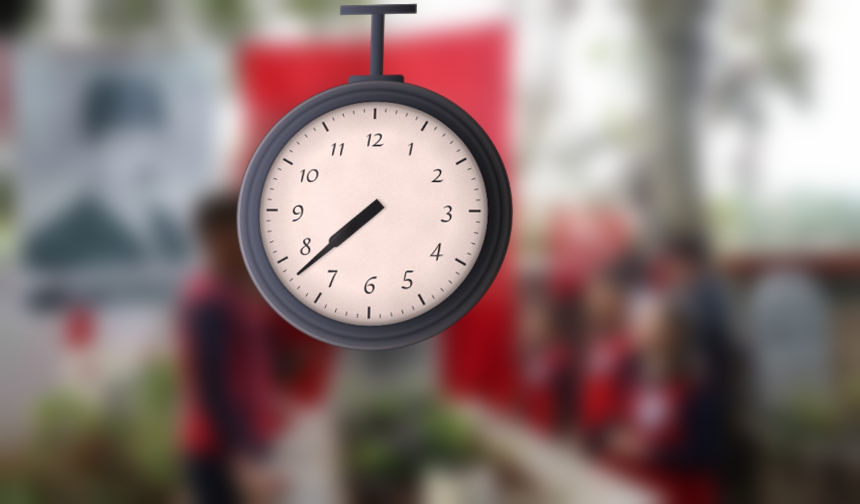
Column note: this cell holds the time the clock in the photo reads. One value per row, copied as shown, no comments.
7:38
